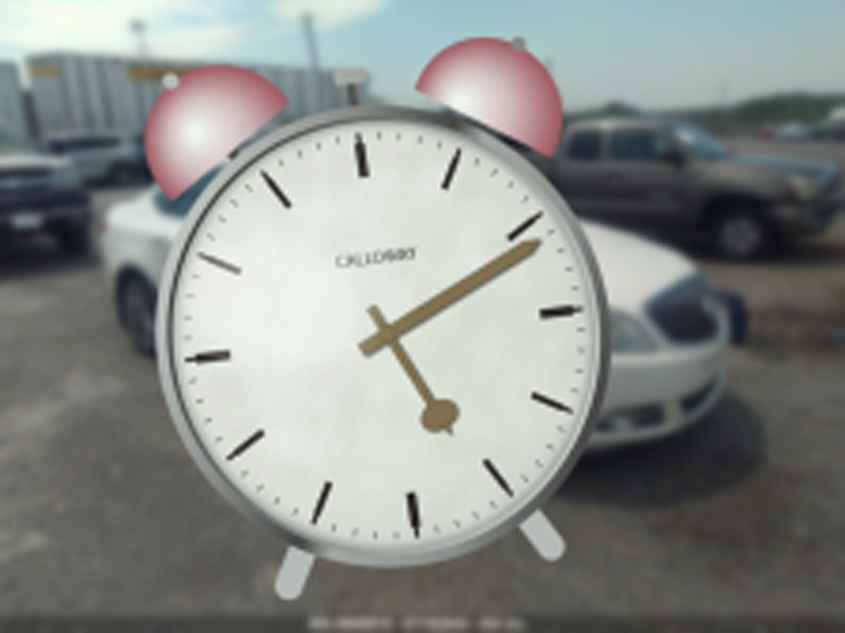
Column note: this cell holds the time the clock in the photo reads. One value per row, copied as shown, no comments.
5:11
